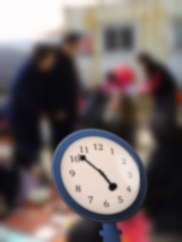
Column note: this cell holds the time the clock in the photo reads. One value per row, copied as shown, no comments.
4:52
